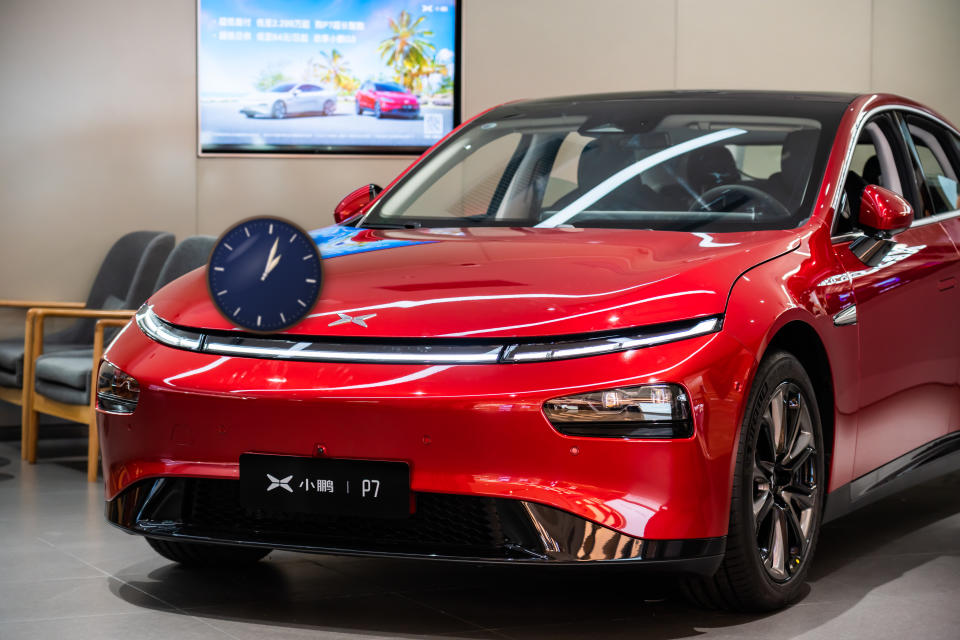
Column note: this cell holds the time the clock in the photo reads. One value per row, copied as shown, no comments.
1:02
